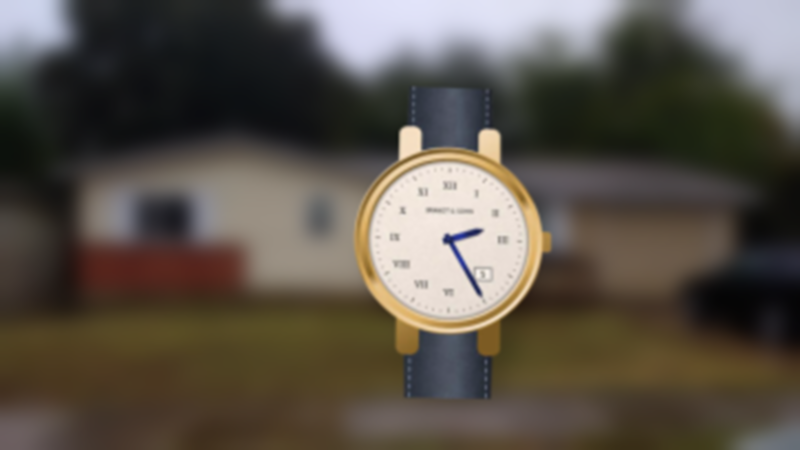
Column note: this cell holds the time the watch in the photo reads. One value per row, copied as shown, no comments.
2:25
